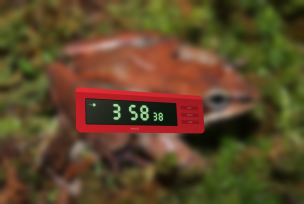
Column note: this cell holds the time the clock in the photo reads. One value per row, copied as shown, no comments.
3:58:38
